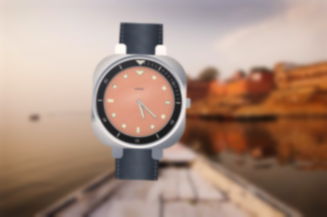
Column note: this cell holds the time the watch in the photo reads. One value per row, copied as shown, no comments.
5:22
